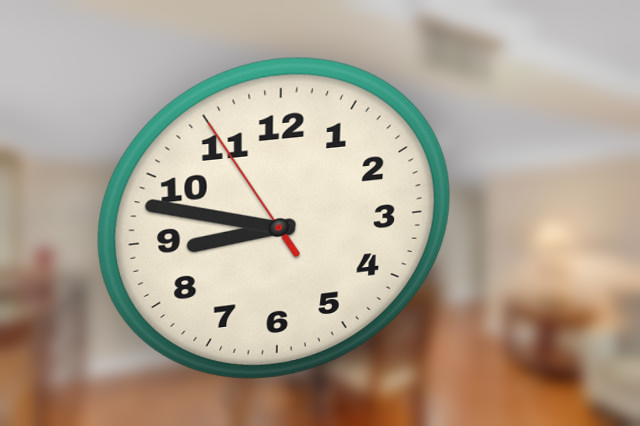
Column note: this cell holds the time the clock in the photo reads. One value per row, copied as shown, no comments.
8:47:55
